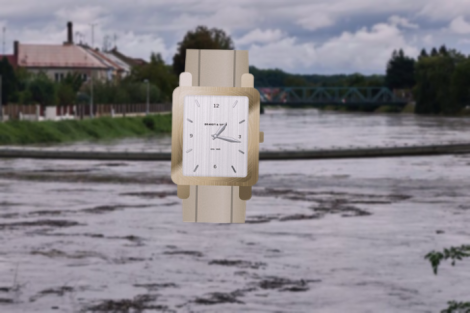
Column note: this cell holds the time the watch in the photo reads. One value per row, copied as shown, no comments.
1:17
